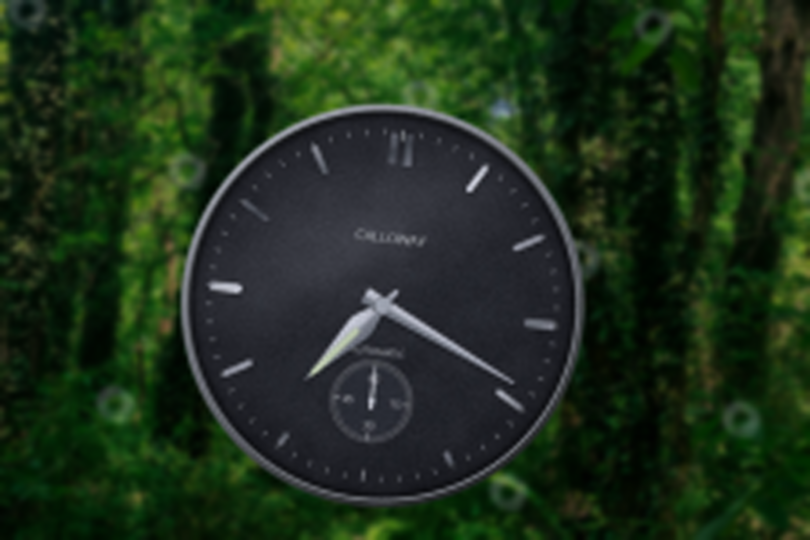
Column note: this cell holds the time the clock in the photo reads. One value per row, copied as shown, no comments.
7:19
